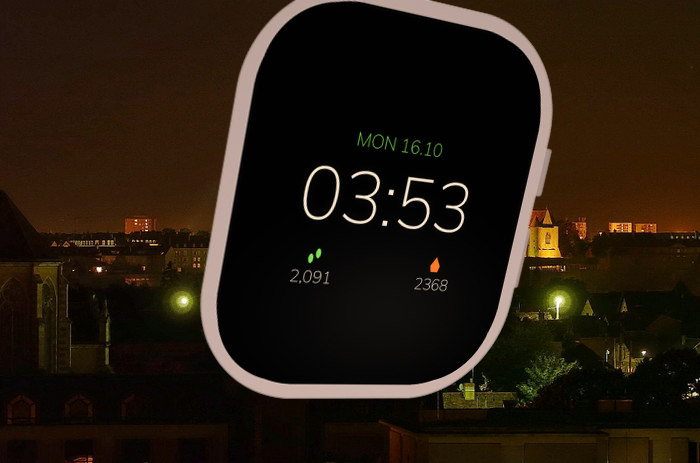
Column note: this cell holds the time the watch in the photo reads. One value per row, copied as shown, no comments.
3:53
